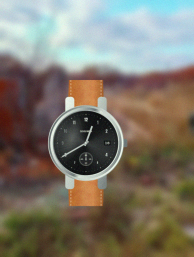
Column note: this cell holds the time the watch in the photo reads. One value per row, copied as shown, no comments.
12:40
